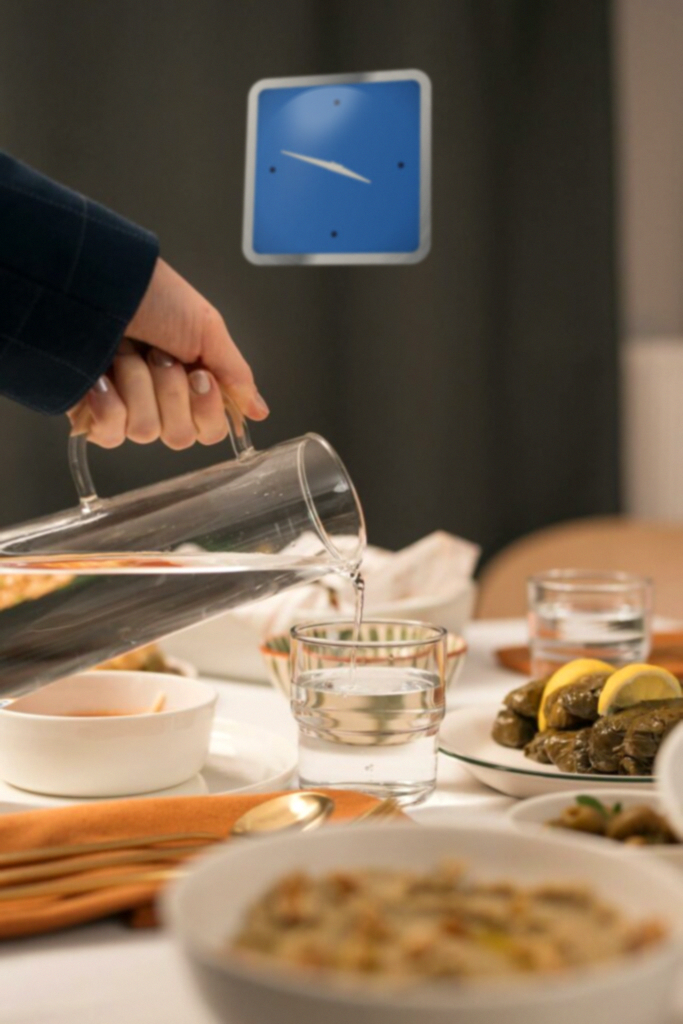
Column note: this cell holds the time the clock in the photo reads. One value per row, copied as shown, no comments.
3:48
